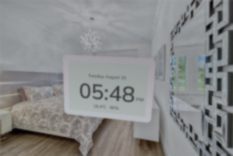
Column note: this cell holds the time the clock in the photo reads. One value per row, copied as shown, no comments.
5:48
